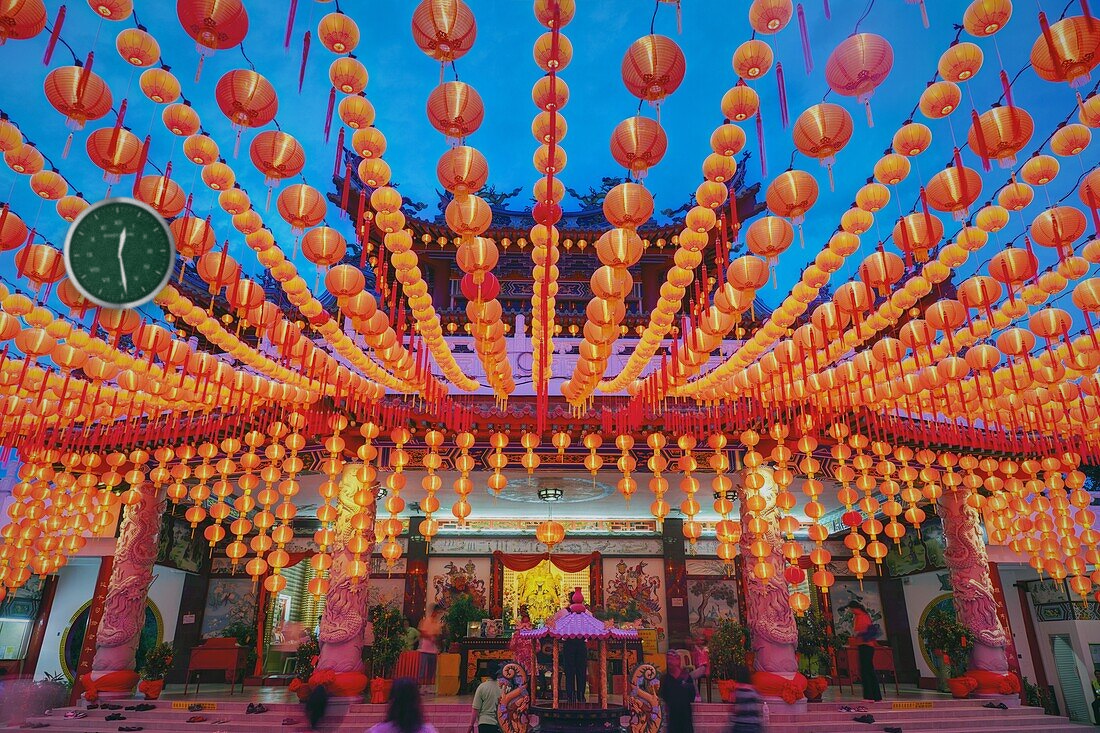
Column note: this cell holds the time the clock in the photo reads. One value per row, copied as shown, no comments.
12:29
